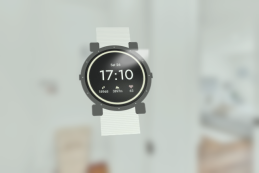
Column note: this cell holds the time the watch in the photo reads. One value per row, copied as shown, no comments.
17:10
